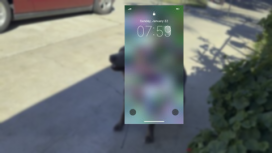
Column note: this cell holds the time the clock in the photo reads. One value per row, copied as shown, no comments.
7:59
